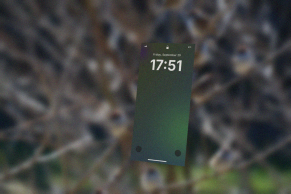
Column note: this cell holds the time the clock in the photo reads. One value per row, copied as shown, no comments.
17:51
